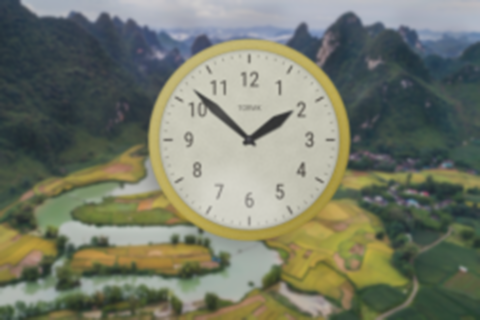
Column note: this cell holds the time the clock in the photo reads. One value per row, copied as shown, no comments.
1:52
